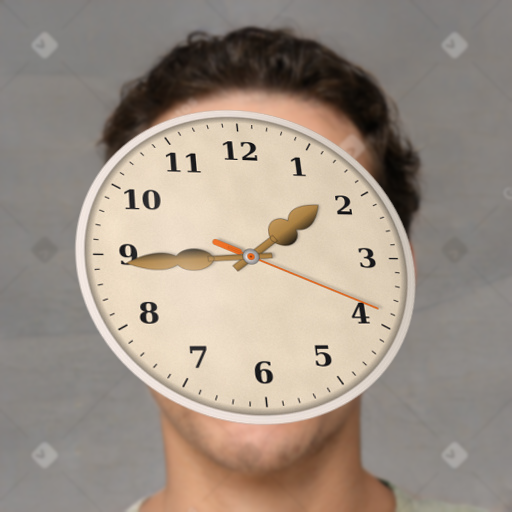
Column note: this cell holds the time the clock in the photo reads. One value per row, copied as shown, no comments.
1:44:19
